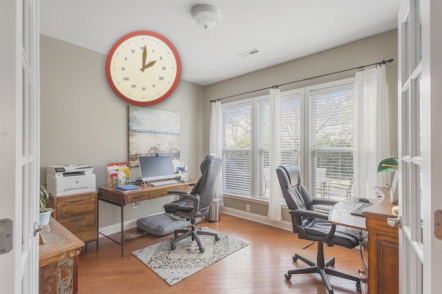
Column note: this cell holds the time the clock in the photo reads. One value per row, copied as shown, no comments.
2:01
